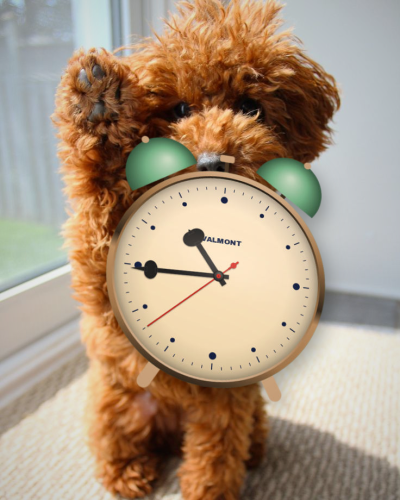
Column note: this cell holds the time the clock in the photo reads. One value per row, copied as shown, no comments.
10:44:38
